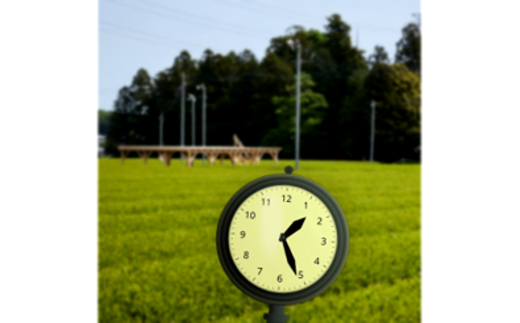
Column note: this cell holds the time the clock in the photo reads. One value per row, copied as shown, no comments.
1:26
